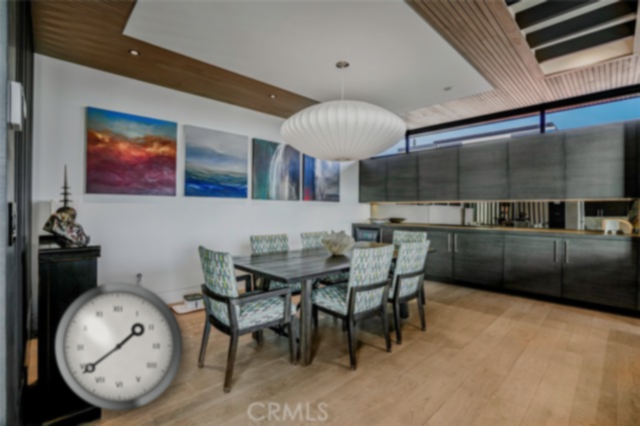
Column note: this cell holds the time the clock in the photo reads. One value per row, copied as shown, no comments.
1:39
